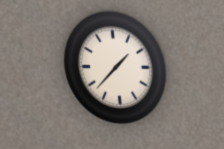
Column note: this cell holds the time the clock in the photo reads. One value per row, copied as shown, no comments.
1:38
